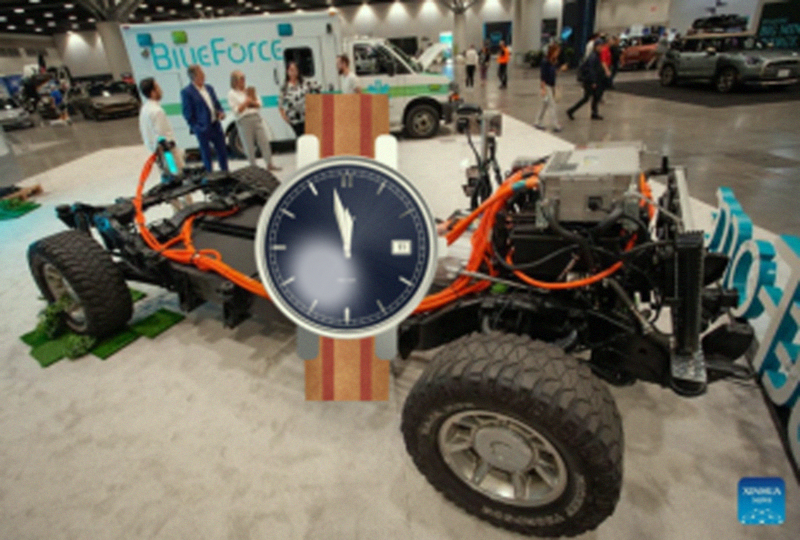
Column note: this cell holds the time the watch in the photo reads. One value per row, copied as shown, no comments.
11:58
